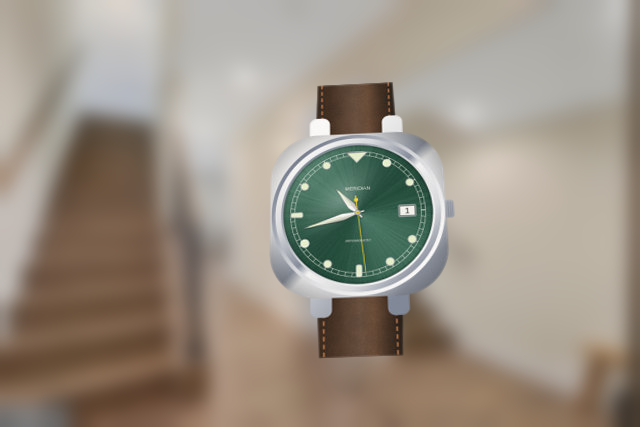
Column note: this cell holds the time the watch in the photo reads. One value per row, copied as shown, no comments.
10:42:29
